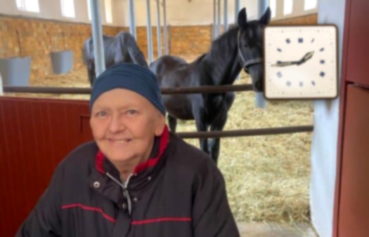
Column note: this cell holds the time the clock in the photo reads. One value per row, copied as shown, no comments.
1:44
